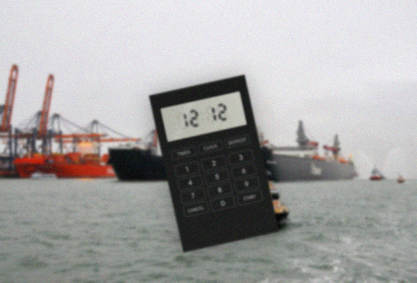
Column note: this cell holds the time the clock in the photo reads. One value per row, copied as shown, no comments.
12:12
